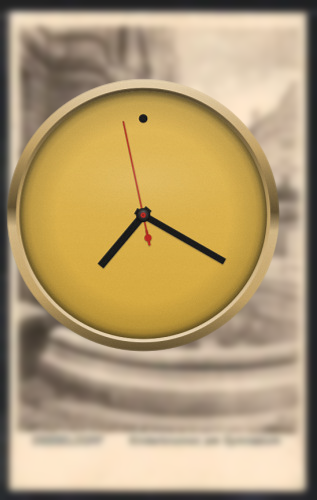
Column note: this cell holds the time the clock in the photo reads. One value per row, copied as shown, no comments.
7:19:58
